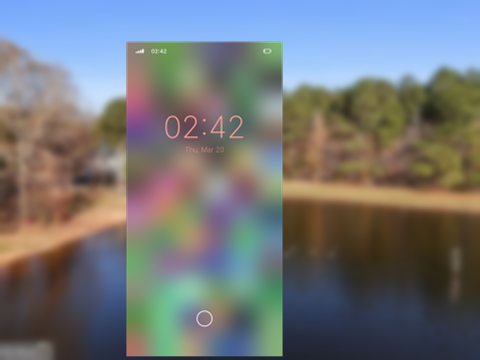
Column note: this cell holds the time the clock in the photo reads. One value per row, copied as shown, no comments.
2:42
